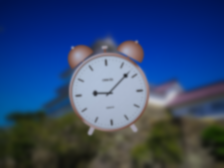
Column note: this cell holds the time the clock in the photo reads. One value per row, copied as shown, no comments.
9:08
